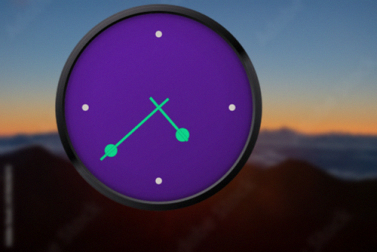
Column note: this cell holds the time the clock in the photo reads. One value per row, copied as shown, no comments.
4:38
